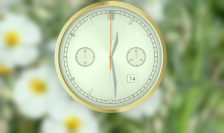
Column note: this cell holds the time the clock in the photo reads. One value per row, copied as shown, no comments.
12:29
